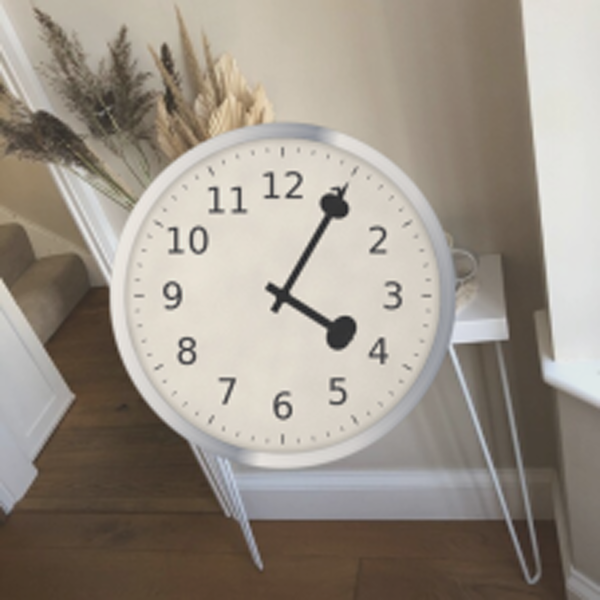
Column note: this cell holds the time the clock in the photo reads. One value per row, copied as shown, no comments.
4:05
